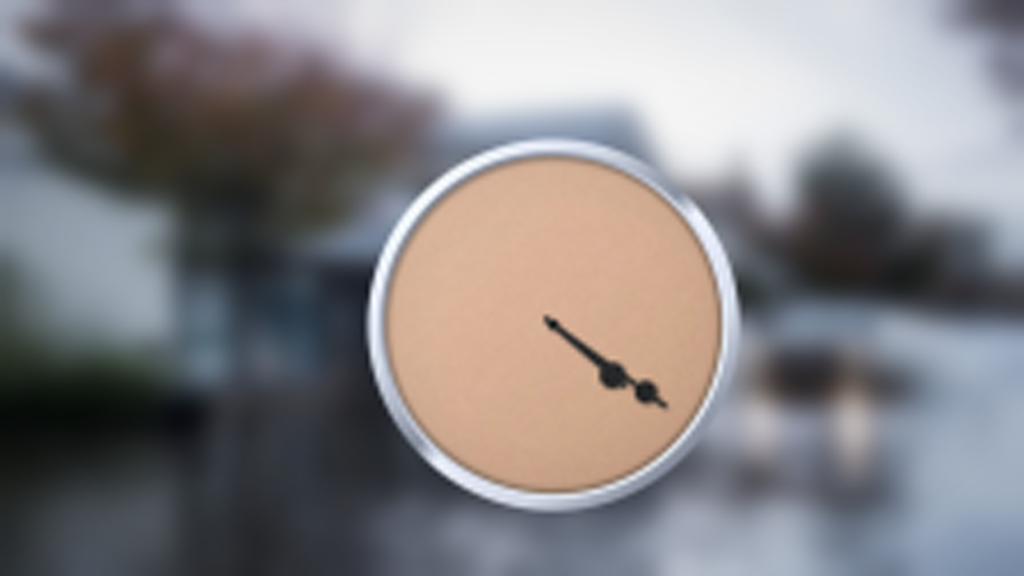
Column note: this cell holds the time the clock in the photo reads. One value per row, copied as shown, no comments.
4:21
